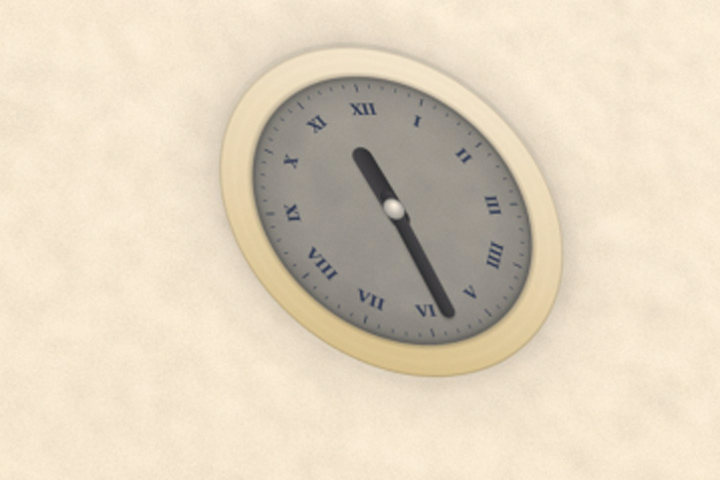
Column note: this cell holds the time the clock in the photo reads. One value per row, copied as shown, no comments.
11:28
